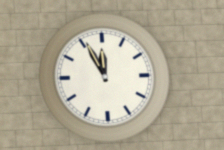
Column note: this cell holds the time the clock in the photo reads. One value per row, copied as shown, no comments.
11:56
